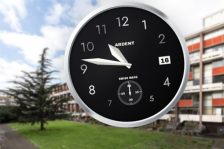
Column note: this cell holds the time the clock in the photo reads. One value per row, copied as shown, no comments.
10:47
